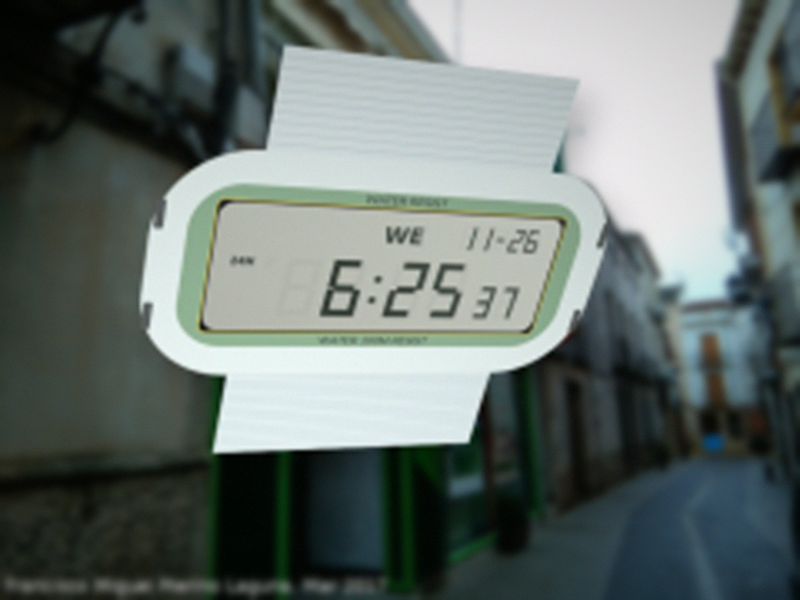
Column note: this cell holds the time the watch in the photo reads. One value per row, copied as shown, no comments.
6:25:37
